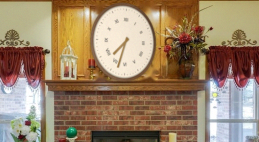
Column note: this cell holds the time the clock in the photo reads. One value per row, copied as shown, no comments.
7:33
